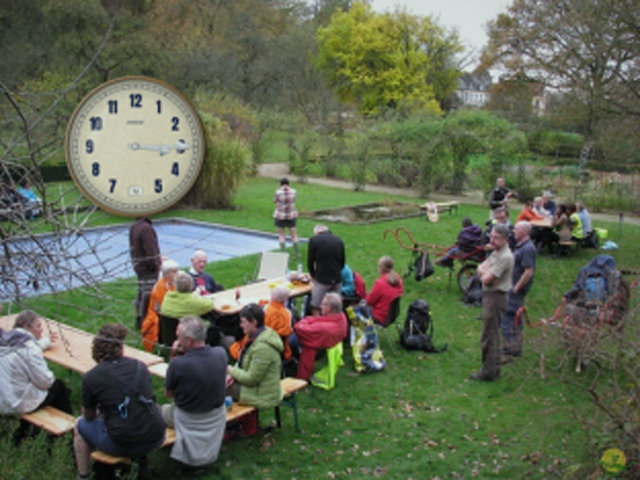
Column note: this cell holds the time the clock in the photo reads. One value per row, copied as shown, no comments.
3:15
